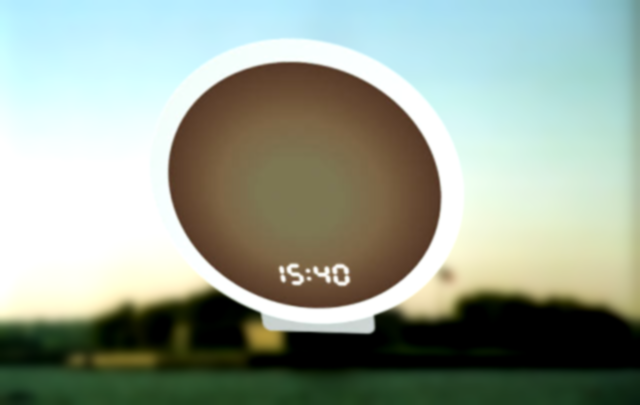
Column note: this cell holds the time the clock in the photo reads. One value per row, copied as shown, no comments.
15:40
